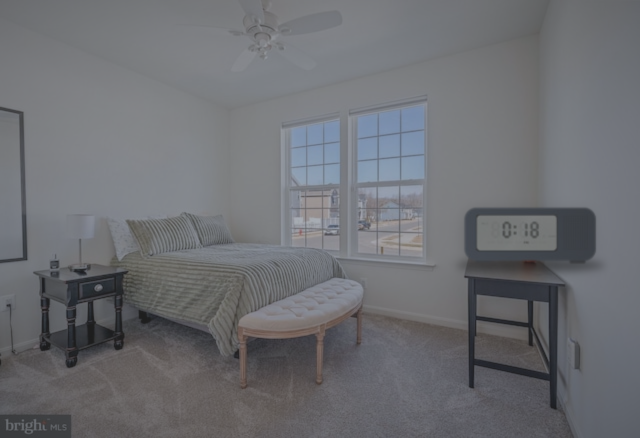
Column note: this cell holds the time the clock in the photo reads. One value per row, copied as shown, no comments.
0:18
